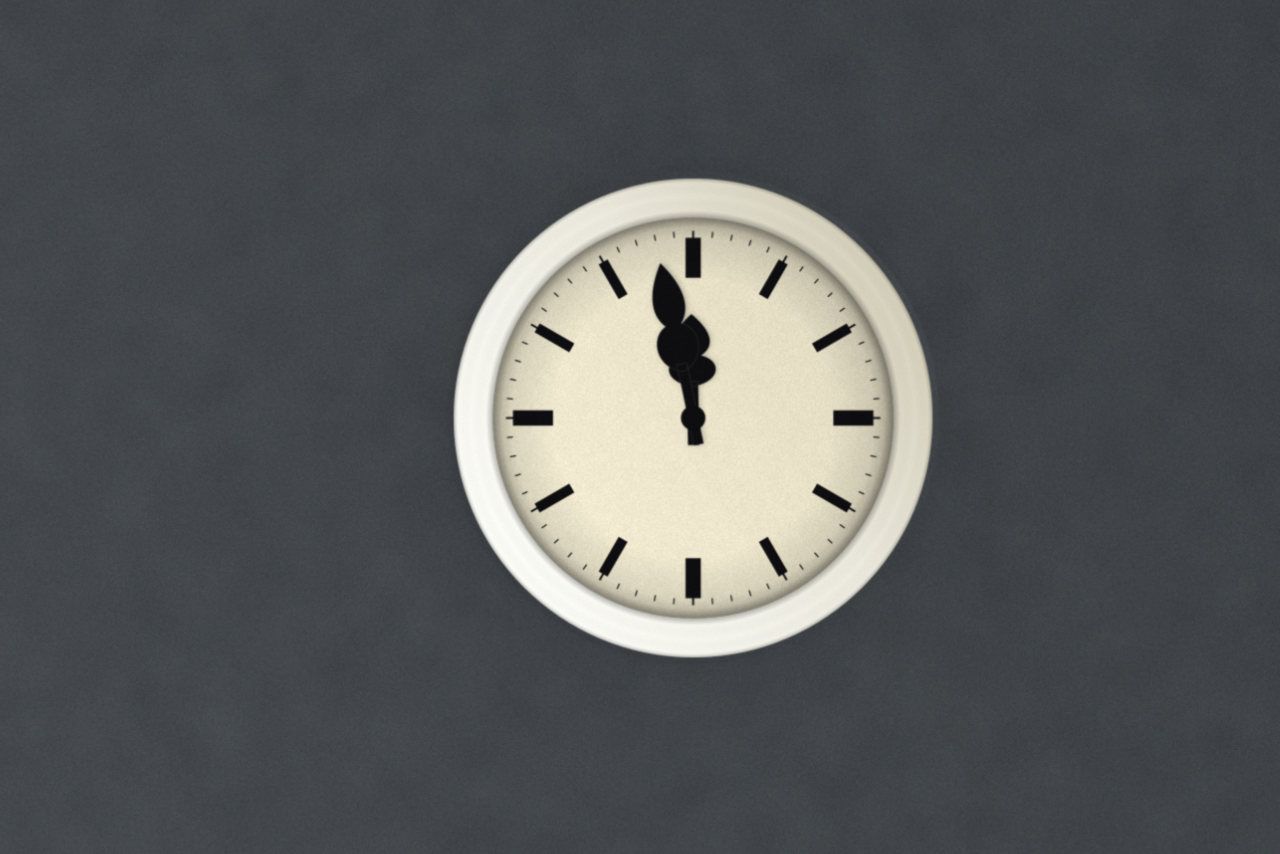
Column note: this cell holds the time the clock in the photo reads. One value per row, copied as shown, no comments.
11:58
